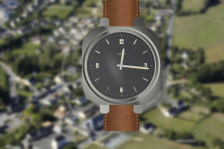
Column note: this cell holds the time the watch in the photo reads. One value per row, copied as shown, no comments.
12:16
